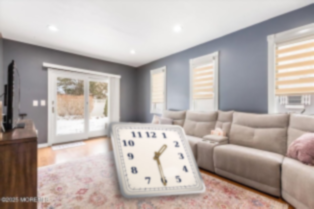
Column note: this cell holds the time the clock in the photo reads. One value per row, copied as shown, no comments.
1:30
